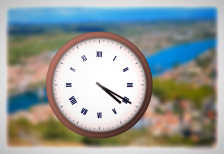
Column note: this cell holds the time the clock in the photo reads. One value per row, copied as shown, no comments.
4:20
